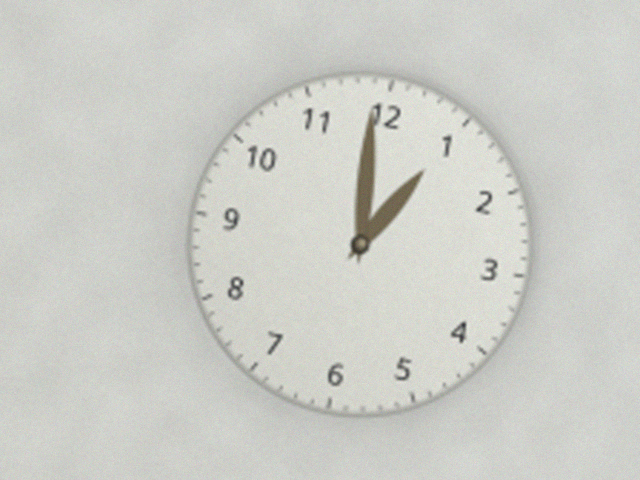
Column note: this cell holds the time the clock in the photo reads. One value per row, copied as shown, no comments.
12:59
